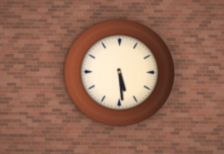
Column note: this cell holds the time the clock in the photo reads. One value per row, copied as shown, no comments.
5:29
